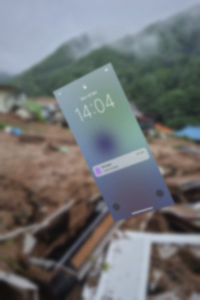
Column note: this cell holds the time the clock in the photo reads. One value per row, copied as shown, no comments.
14:04
